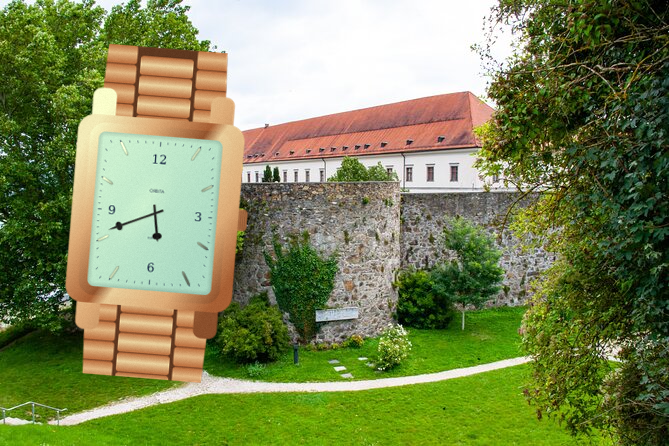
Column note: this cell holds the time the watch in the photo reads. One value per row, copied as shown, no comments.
5:41
